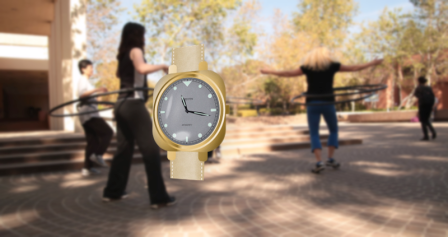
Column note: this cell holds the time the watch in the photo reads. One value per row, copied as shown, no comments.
11:17
